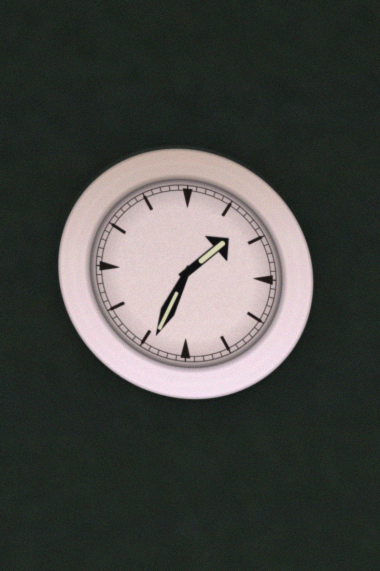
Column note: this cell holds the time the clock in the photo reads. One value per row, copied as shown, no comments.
1:34
